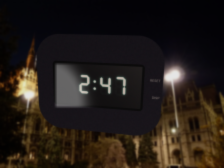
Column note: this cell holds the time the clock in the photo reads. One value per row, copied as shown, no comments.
2:47
